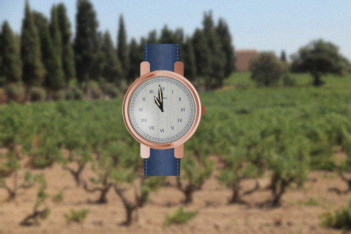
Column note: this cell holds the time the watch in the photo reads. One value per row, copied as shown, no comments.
10:59
